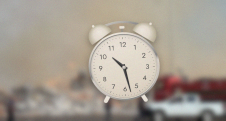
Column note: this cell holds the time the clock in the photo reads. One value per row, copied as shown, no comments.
10:28
